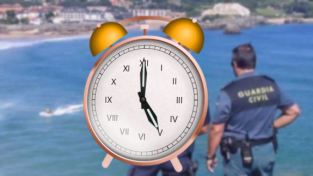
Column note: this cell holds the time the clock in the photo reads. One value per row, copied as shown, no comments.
5:00
